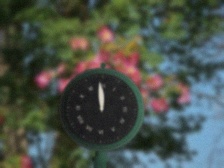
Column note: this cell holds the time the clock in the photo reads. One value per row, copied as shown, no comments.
11:59
